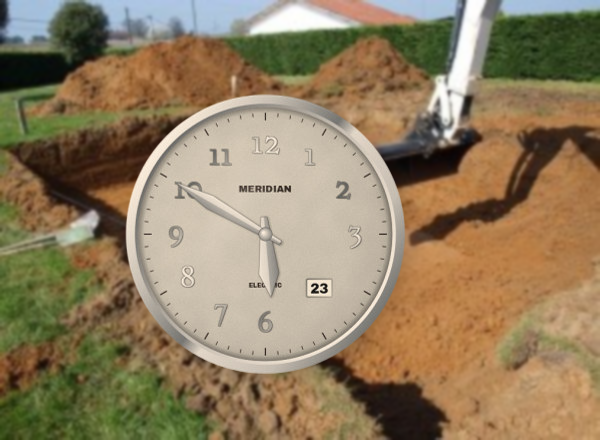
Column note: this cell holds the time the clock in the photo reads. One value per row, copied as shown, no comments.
5:50
